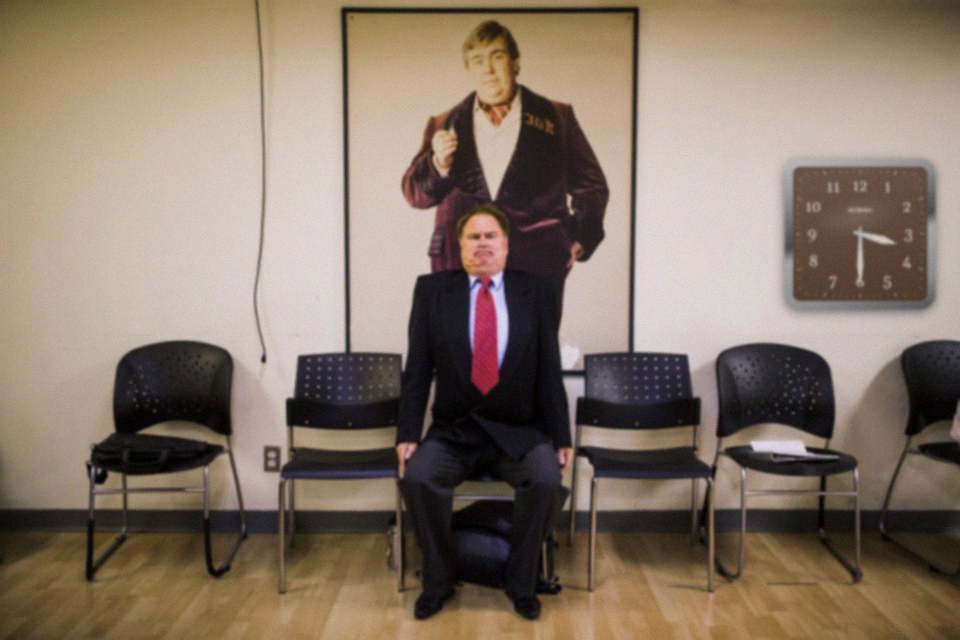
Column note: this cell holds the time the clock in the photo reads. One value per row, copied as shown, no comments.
3:30
